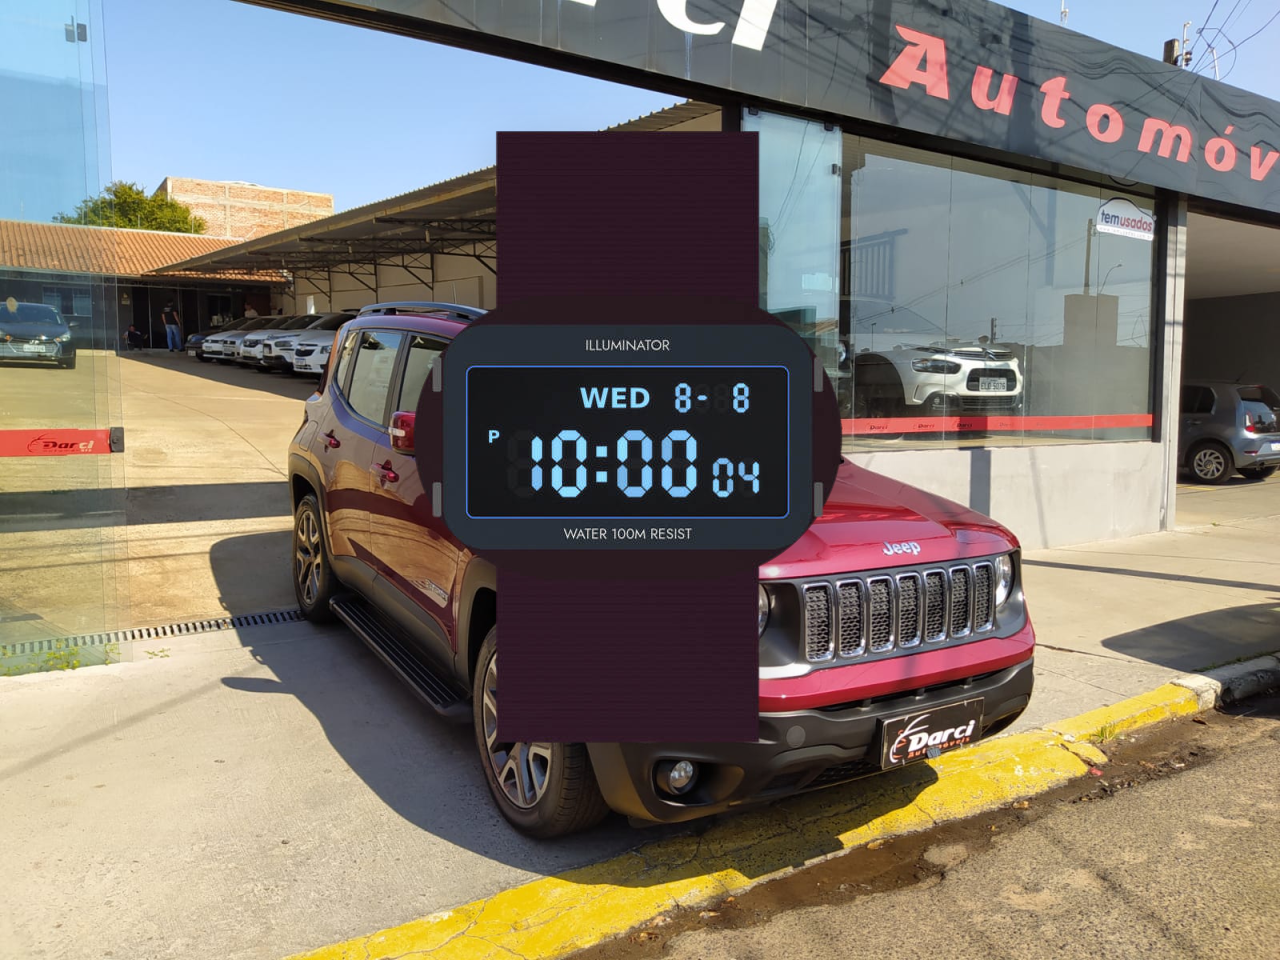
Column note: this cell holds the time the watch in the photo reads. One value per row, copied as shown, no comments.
10:00:04
